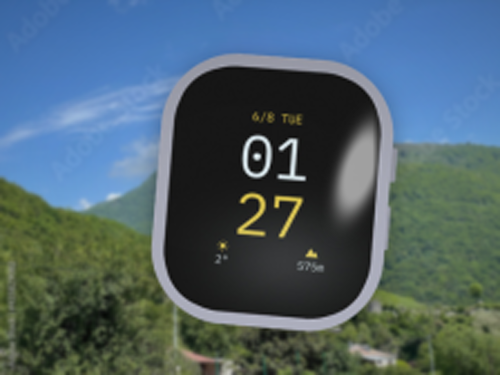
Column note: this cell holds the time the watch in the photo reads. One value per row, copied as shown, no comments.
1:27
